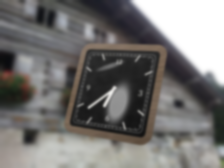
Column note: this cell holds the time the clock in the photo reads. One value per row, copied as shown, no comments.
6:38
